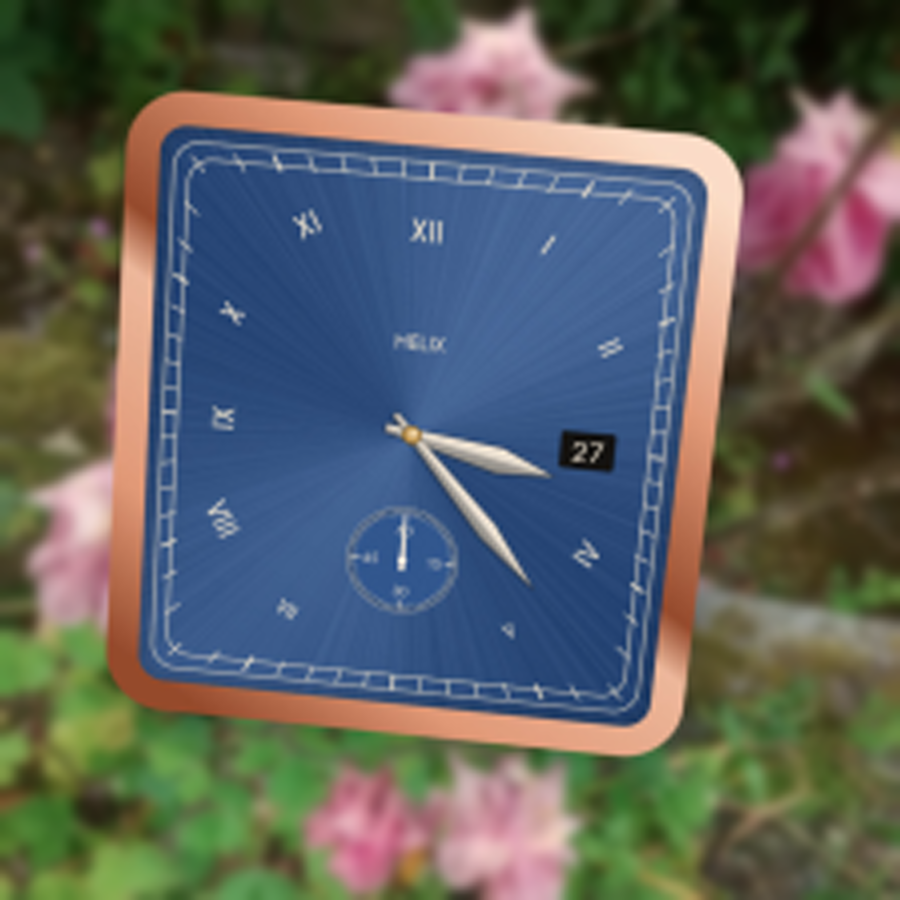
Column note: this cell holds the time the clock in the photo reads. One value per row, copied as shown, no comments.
3:23
